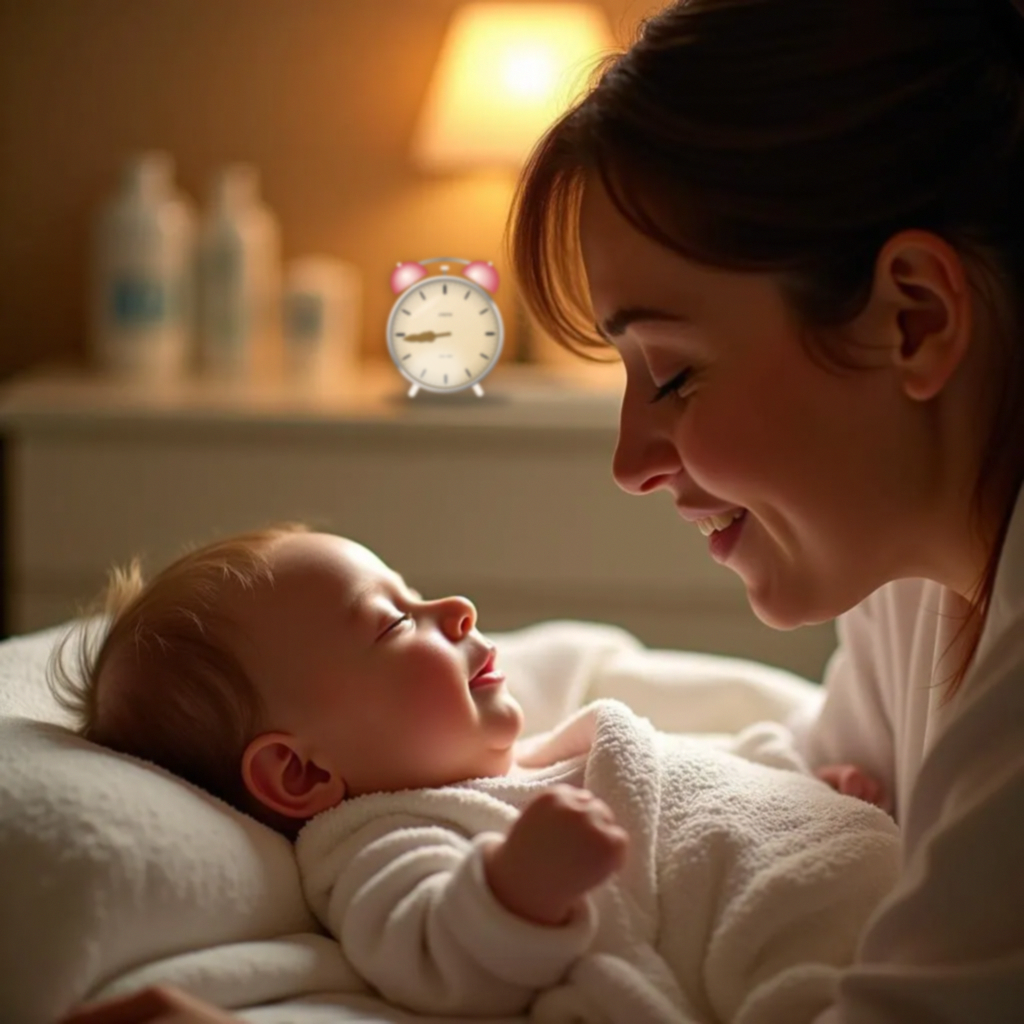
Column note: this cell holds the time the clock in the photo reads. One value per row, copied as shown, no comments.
8:44
